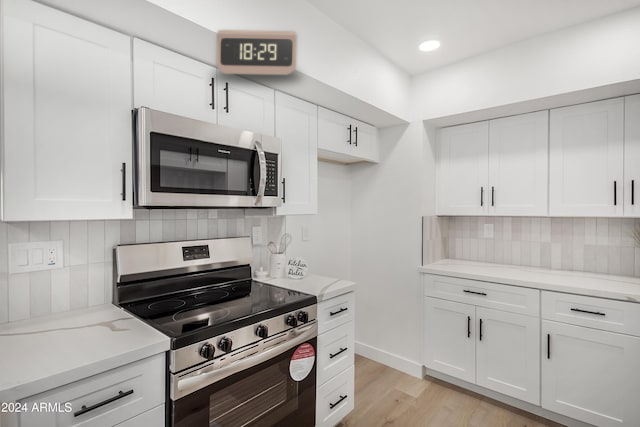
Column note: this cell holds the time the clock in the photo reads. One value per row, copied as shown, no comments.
18:29
